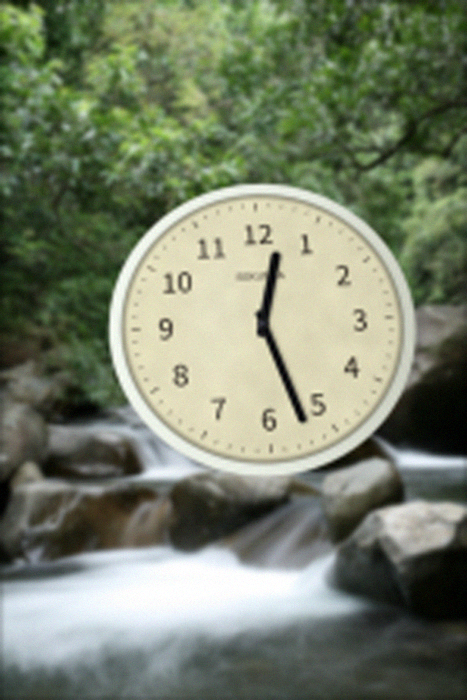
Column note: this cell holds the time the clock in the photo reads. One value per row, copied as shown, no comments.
12:27
